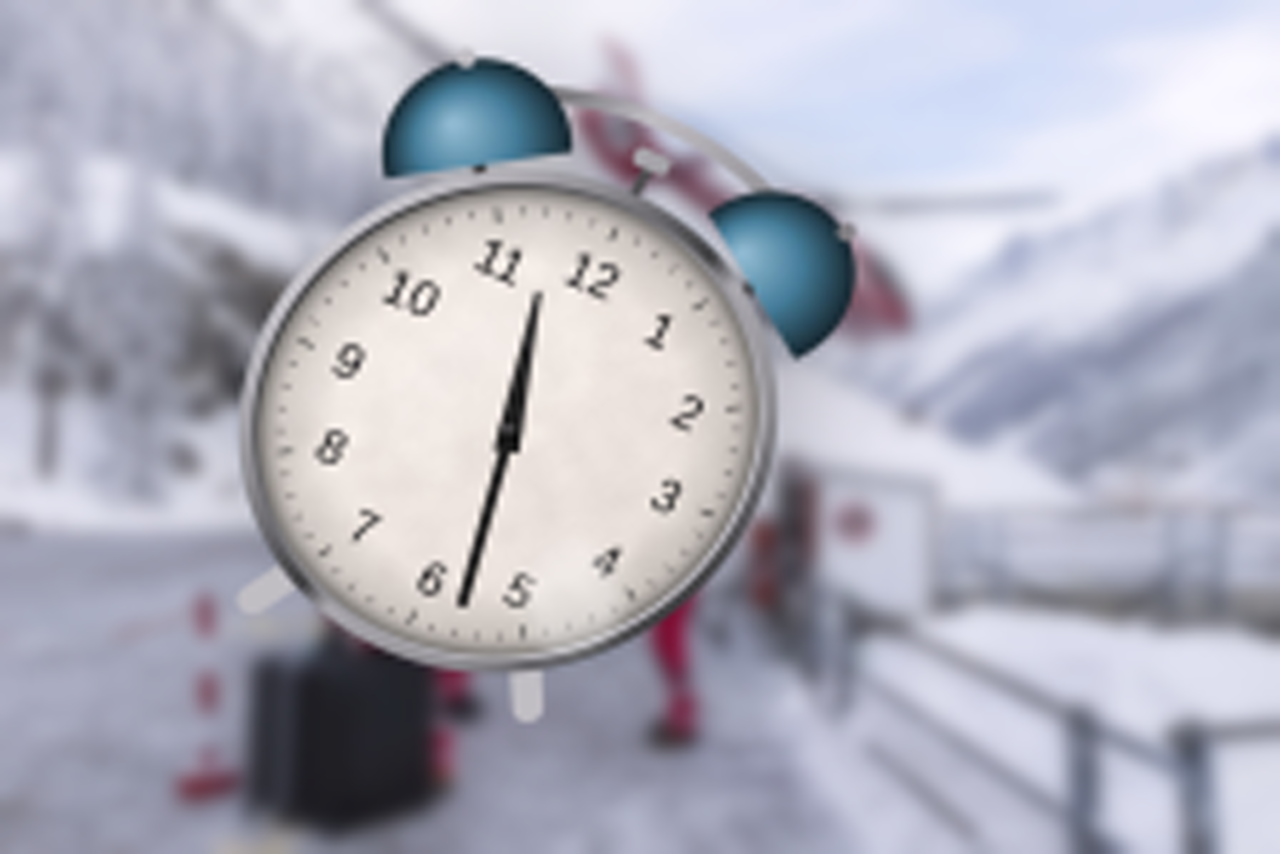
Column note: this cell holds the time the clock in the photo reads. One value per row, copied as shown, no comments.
11:28
